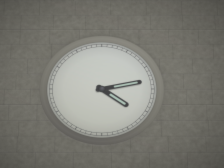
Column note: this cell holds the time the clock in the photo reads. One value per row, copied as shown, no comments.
4:13
